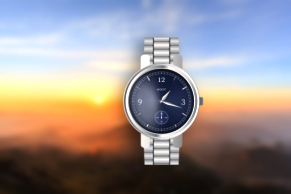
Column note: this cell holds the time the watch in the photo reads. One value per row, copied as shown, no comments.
1:18
